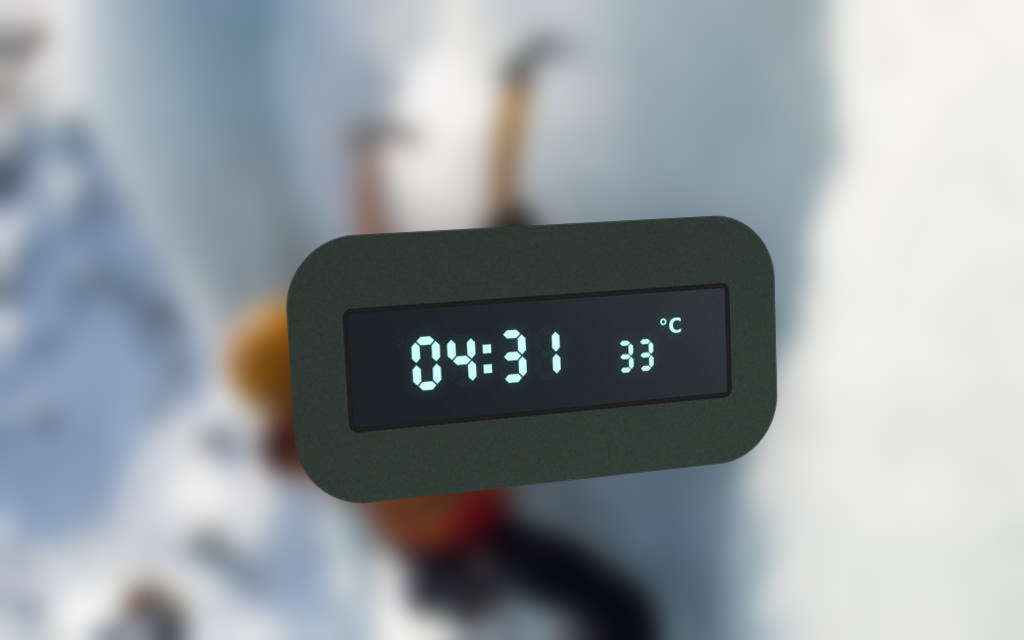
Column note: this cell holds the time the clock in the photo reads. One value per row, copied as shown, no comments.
4:31
